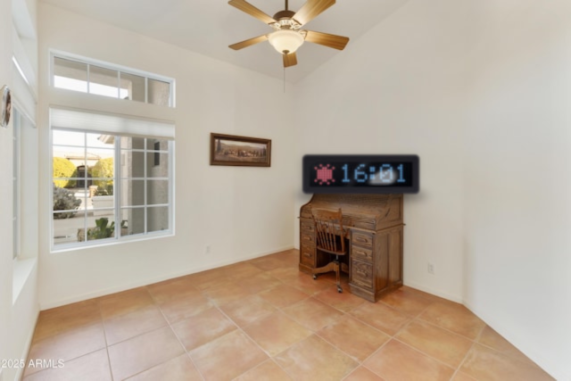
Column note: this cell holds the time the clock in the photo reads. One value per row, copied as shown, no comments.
16:01
